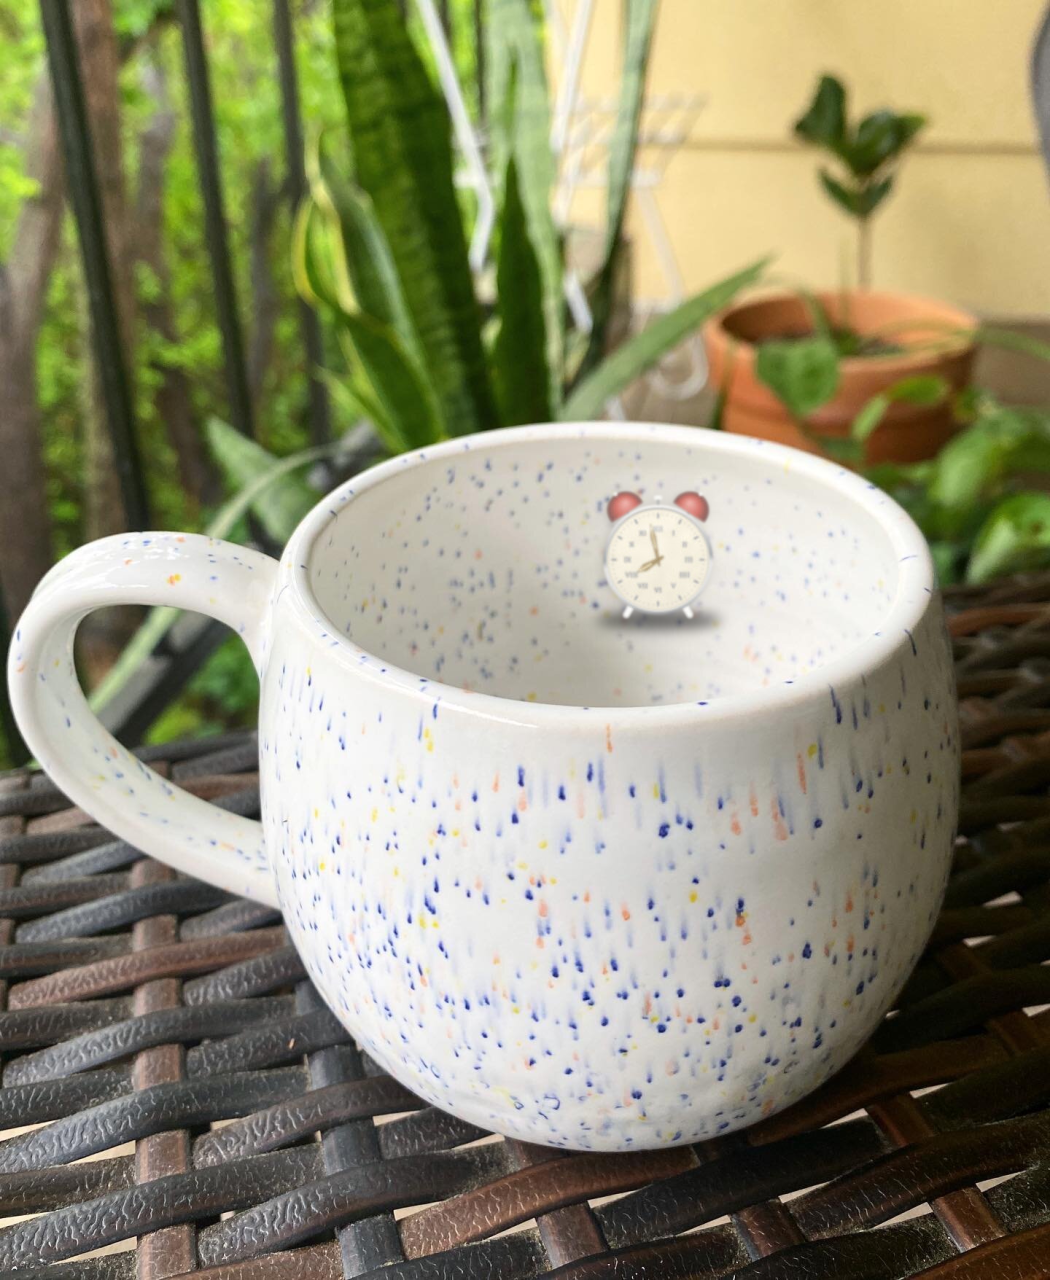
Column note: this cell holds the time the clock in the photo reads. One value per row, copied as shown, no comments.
7:58
